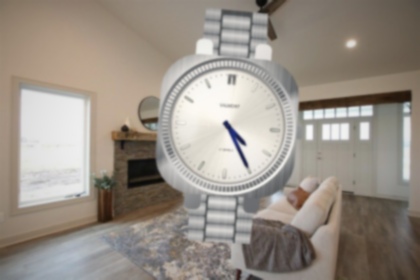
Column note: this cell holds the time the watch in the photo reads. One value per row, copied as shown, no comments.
4:25
